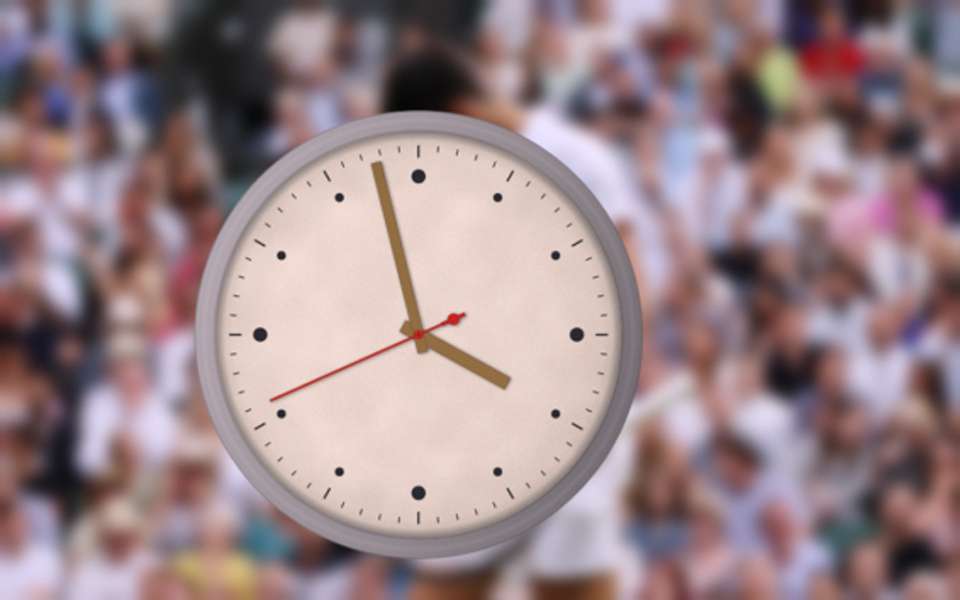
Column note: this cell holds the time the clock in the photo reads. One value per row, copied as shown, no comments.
3:57:41
